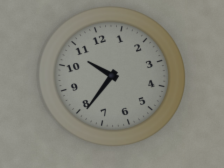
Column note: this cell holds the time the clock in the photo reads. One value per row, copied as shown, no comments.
10:39
